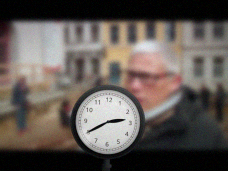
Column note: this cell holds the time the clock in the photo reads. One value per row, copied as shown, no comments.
2:40
